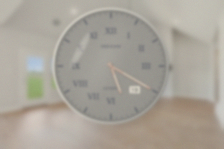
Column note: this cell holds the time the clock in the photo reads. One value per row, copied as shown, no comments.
5:20
